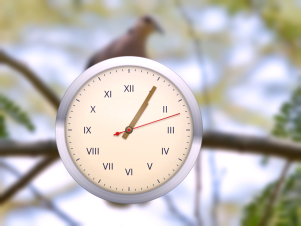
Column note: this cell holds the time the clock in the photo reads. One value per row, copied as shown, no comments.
1:05:12
